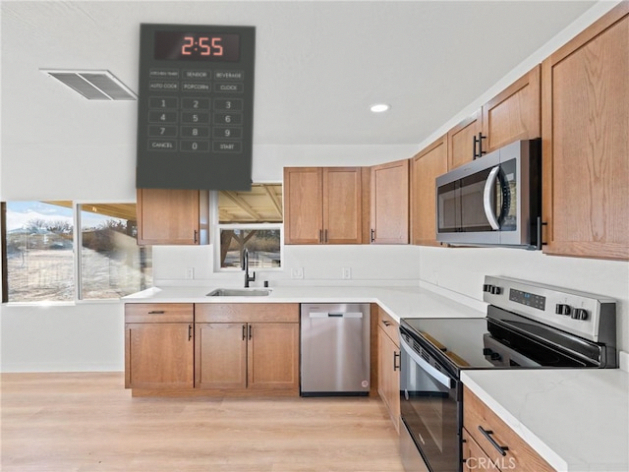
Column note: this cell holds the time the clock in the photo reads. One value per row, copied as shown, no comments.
2:55
